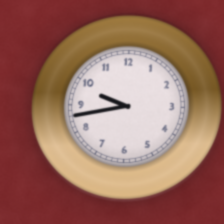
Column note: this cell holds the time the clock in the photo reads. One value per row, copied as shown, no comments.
9:43
